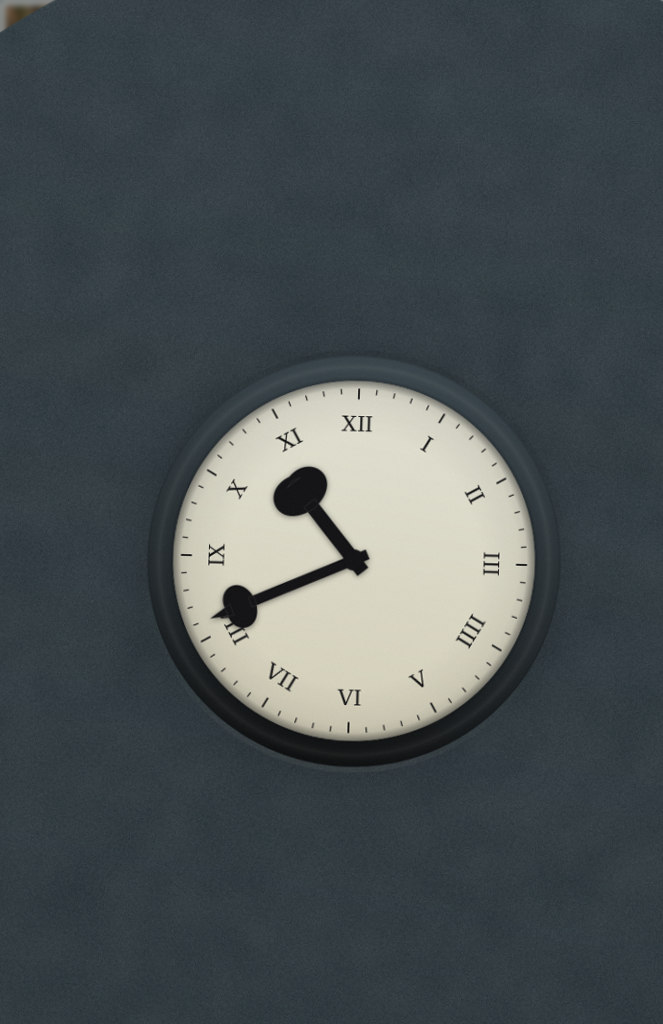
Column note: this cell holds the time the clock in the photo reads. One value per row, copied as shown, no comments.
10:41
